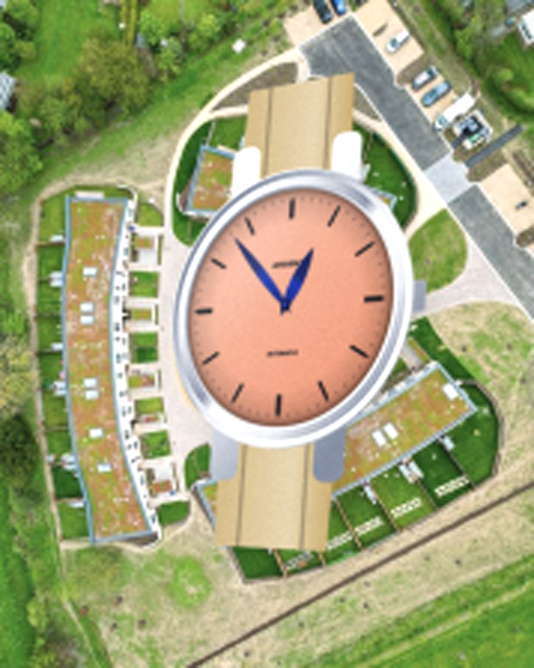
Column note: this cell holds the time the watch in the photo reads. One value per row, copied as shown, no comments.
12:53
